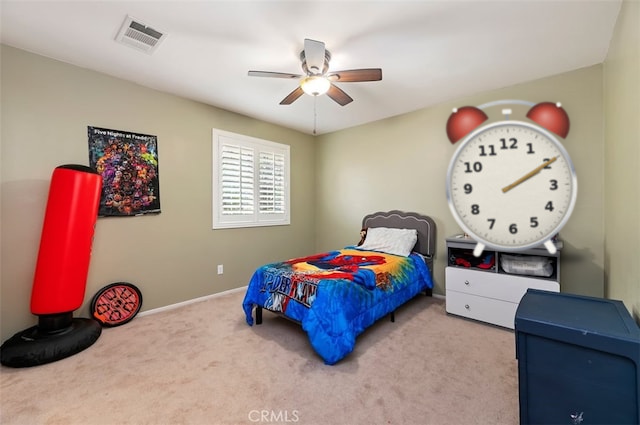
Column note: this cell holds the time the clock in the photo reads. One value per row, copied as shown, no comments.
2:10
